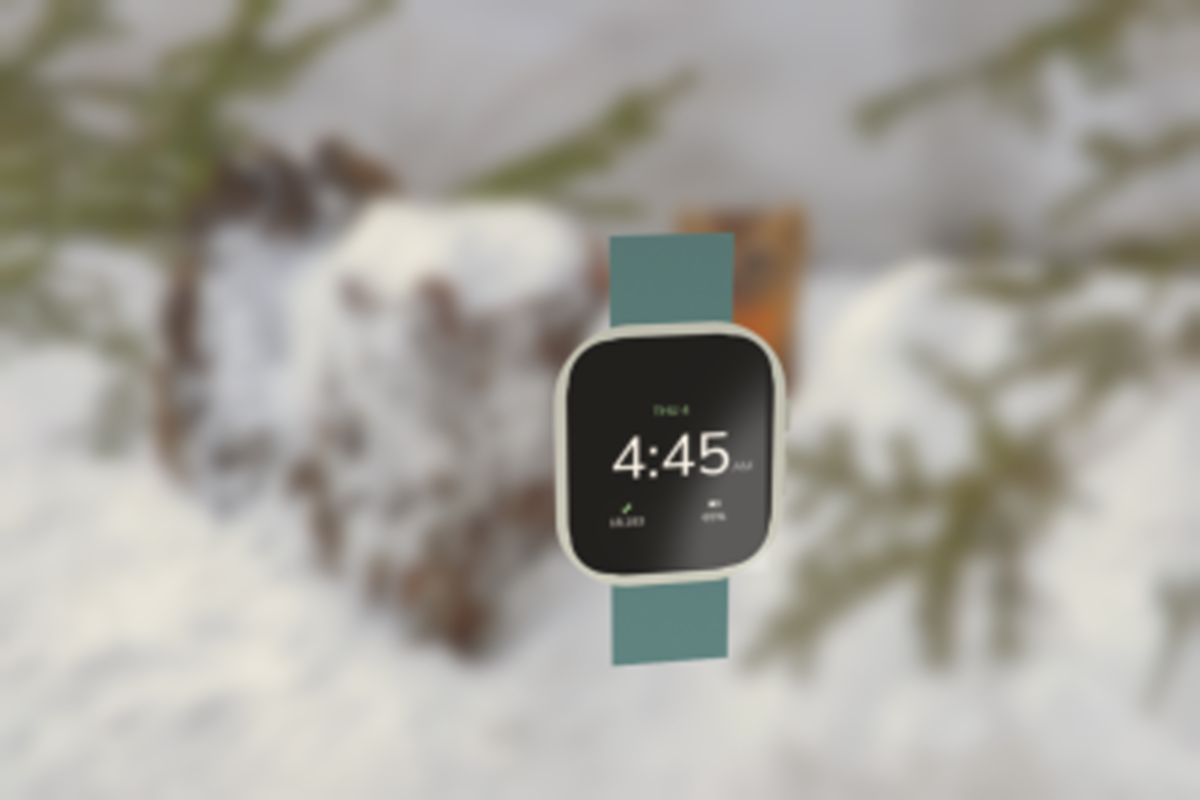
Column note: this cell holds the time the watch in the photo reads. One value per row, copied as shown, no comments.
4:45
